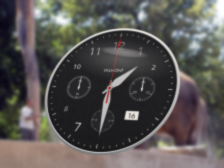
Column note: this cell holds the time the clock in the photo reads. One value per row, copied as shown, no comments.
1:30
